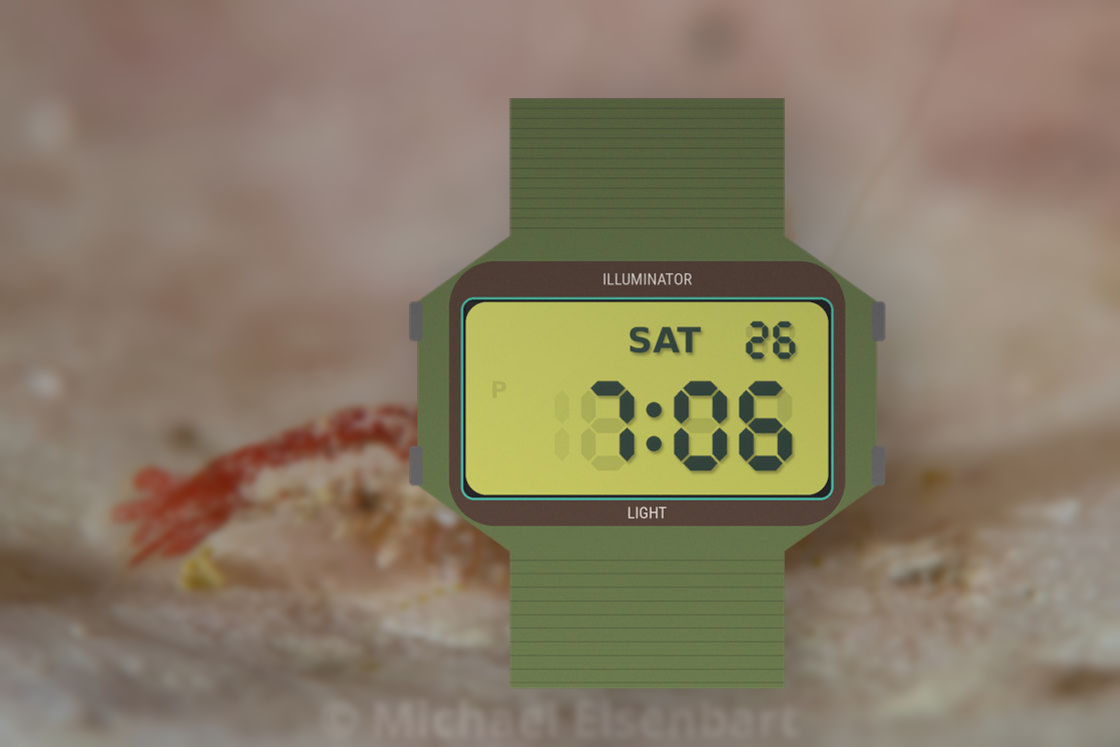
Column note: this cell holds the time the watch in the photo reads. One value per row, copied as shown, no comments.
7:06
